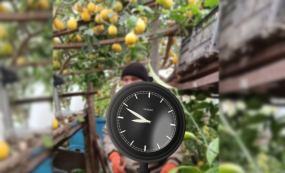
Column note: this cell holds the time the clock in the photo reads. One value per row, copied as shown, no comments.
8:49
